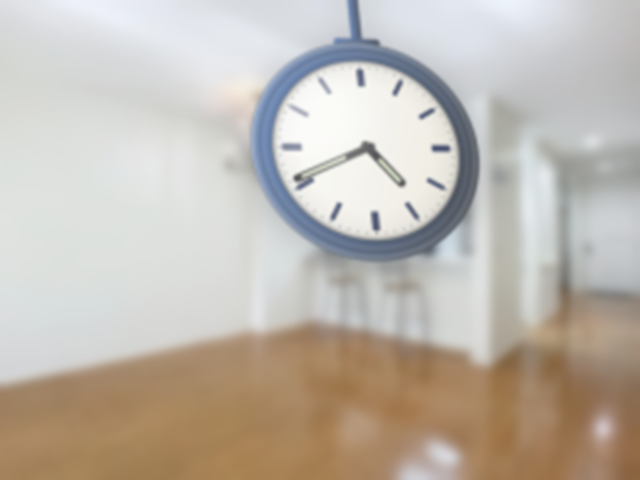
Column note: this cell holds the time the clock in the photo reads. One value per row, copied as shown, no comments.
4:41
